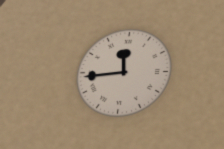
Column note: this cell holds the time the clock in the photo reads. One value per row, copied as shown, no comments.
11:44
